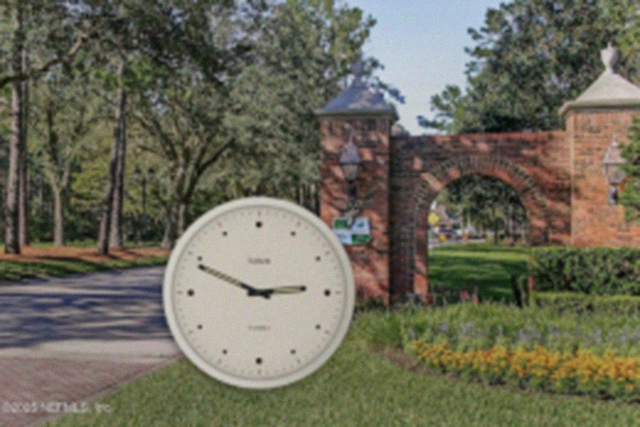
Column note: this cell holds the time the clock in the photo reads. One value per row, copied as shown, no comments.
2:49
